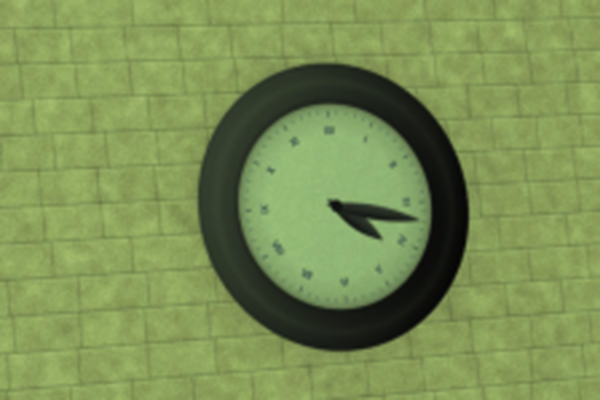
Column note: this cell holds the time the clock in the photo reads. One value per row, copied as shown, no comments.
4:17
